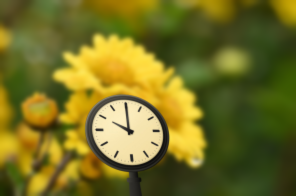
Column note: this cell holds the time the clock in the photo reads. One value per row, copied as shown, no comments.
10:00
